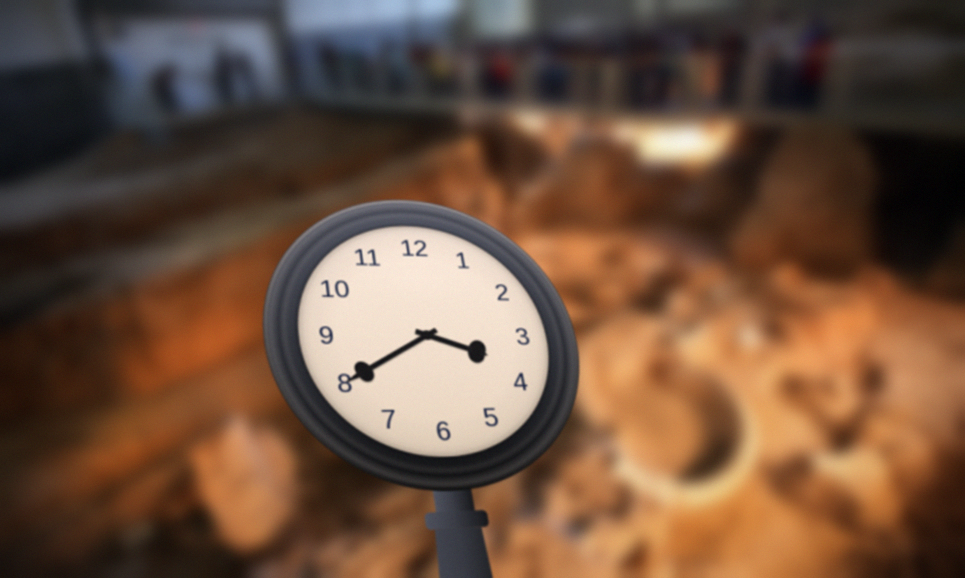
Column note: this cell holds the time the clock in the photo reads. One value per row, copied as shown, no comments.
3:40
